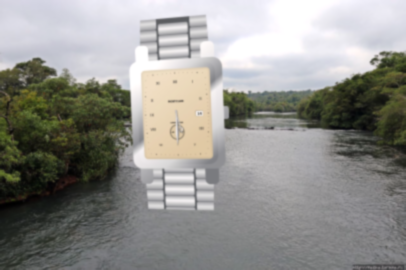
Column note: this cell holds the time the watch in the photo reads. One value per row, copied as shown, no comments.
5:30
